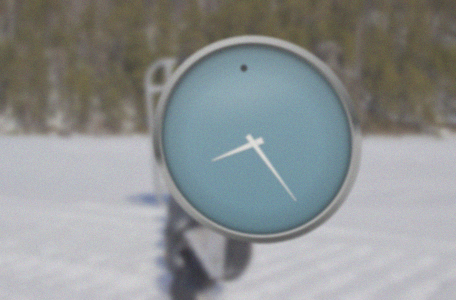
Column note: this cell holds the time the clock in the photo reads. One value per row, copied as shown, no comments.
8:25
